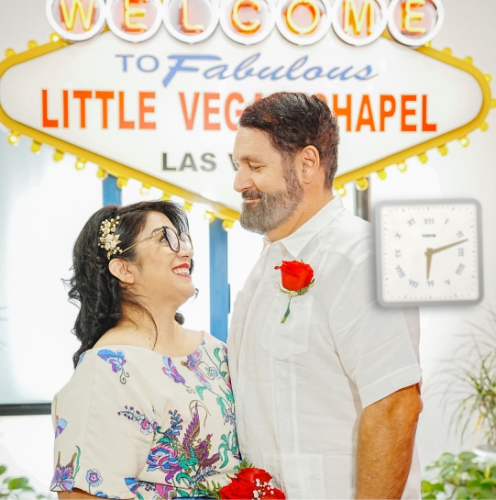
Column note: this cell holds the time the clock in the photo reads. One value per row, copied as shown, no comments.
6:12
